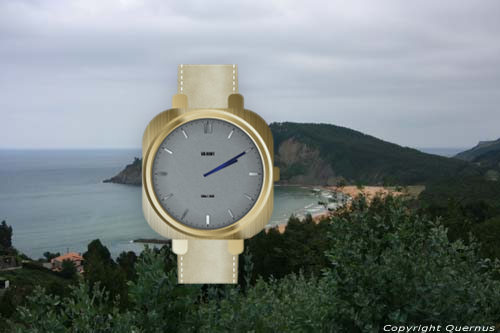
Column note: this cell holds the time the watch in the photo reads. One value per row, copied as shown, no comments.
2:10
